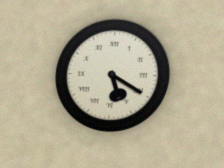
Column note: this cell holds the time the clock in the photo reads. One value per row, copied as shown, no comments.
5:20
